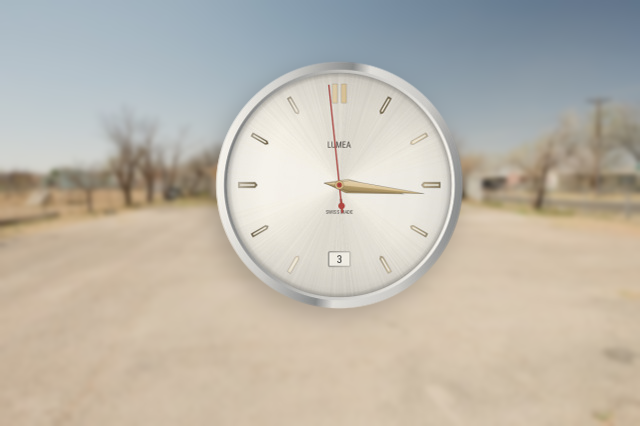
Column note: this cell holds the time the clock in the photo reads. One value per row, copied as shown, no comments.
3:15:59
